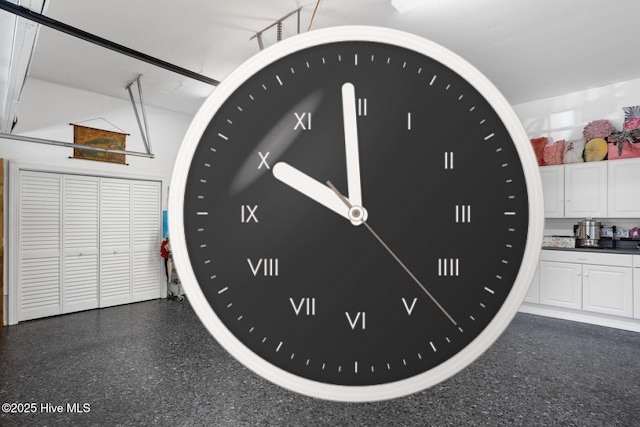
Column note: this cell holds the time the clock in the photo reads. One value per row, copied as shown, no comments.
9:59:23
